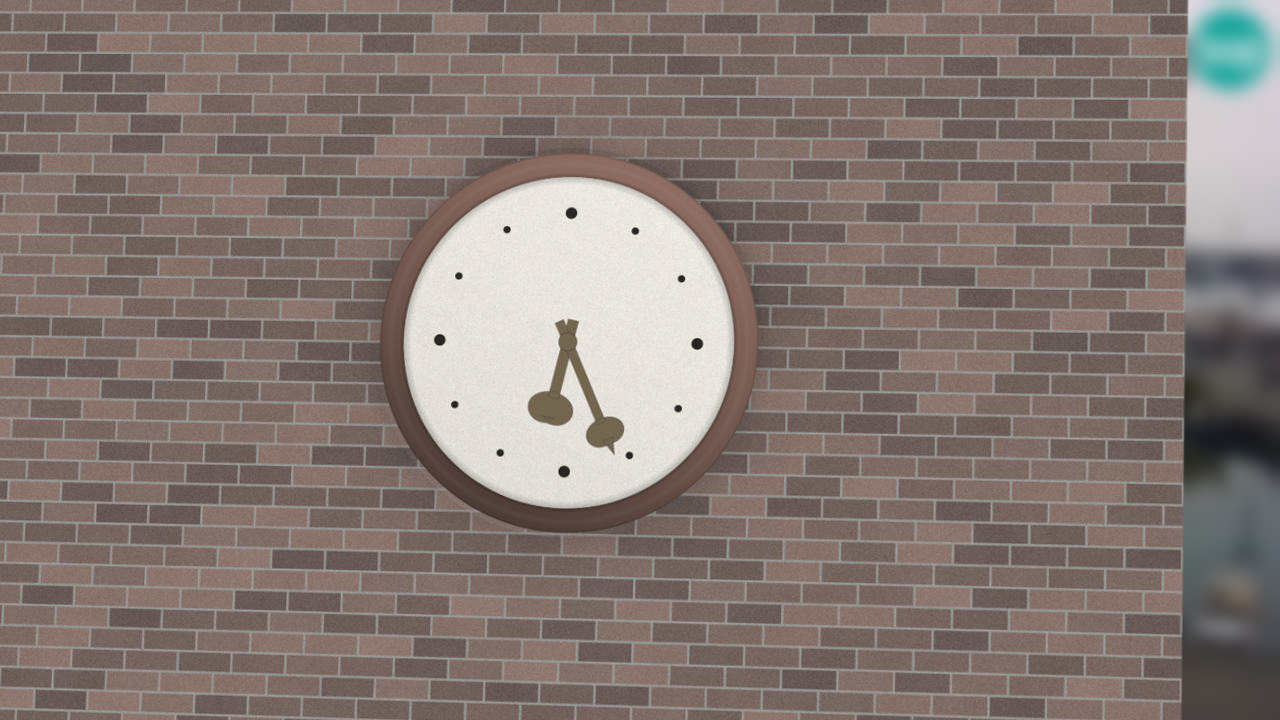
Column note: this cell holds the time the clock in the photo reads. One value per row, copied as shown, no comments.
6:26
